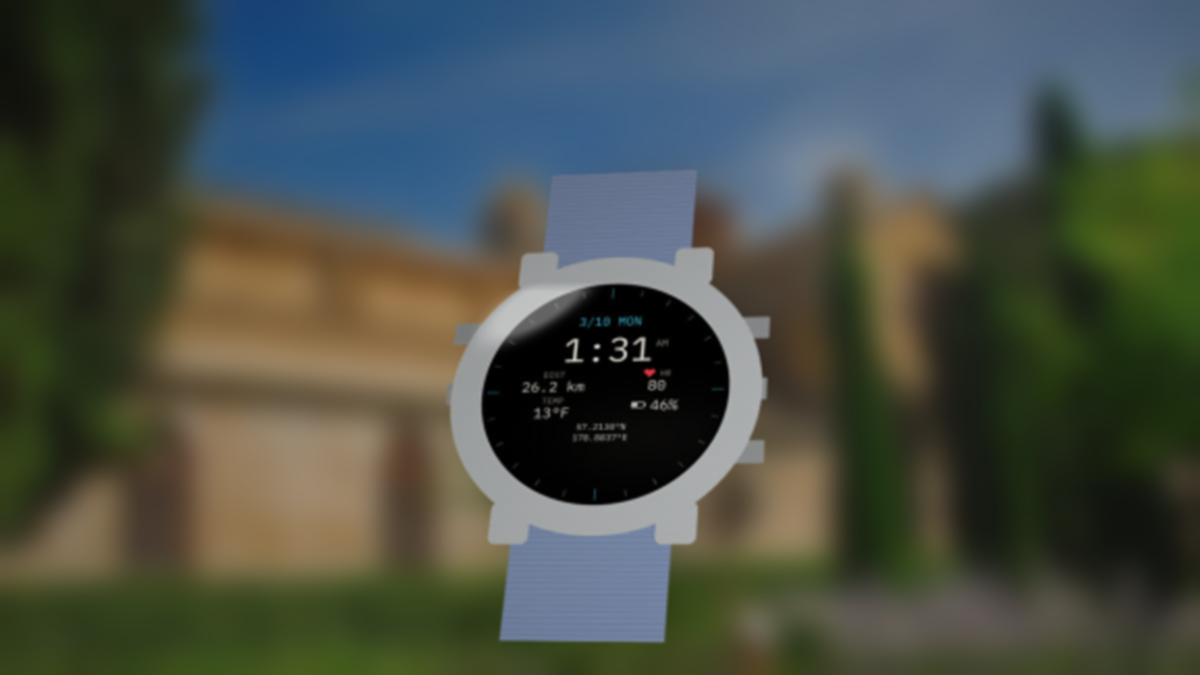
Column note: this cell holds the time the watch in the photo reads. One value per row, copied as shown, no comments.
1:31
